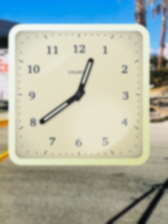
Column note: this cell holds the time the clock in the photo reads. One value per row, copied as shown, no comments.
12:39
